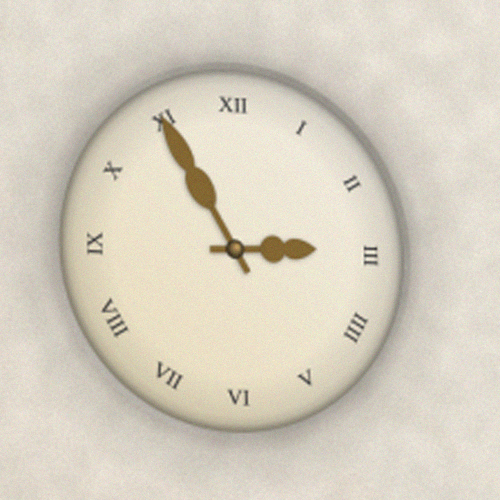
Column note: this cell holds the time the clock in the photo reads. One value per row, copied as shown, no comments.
2:55
